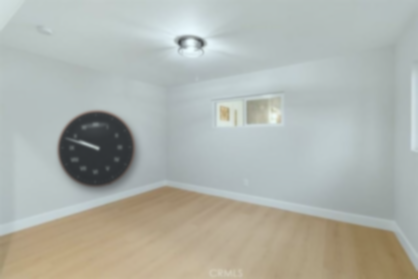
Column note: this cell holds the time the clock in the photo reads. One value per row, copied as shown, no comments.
9:48
